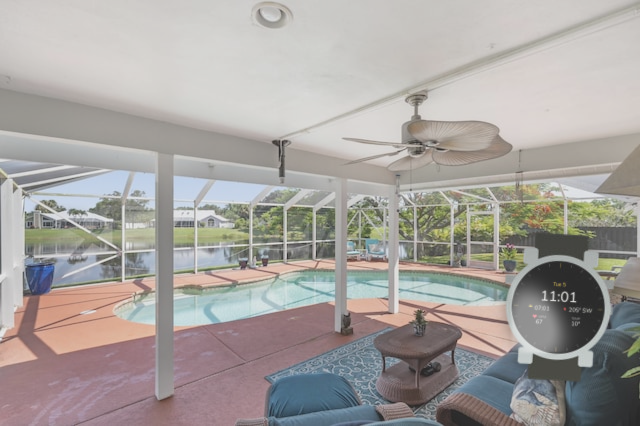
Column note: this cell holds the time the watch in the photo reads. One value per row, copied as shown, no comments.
11:01
